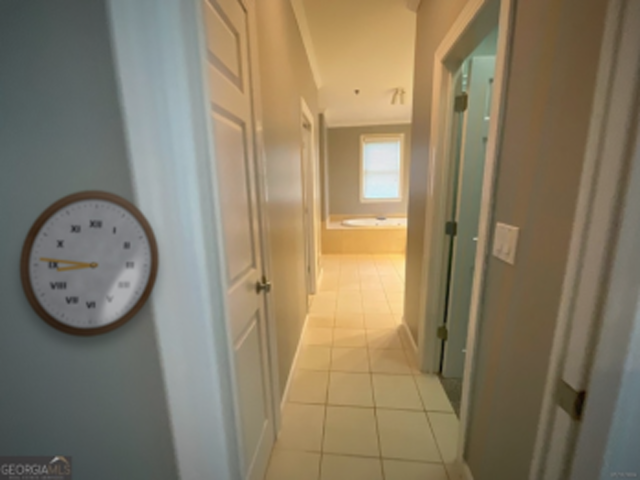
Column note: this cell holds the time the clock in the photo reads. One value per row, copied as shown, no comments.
8:46
